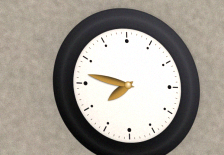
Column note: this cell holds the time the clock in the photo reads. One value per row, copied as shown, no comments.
7:47
